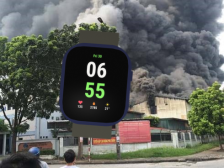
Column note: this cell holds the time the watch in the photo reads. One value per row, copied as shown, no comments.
6:55
